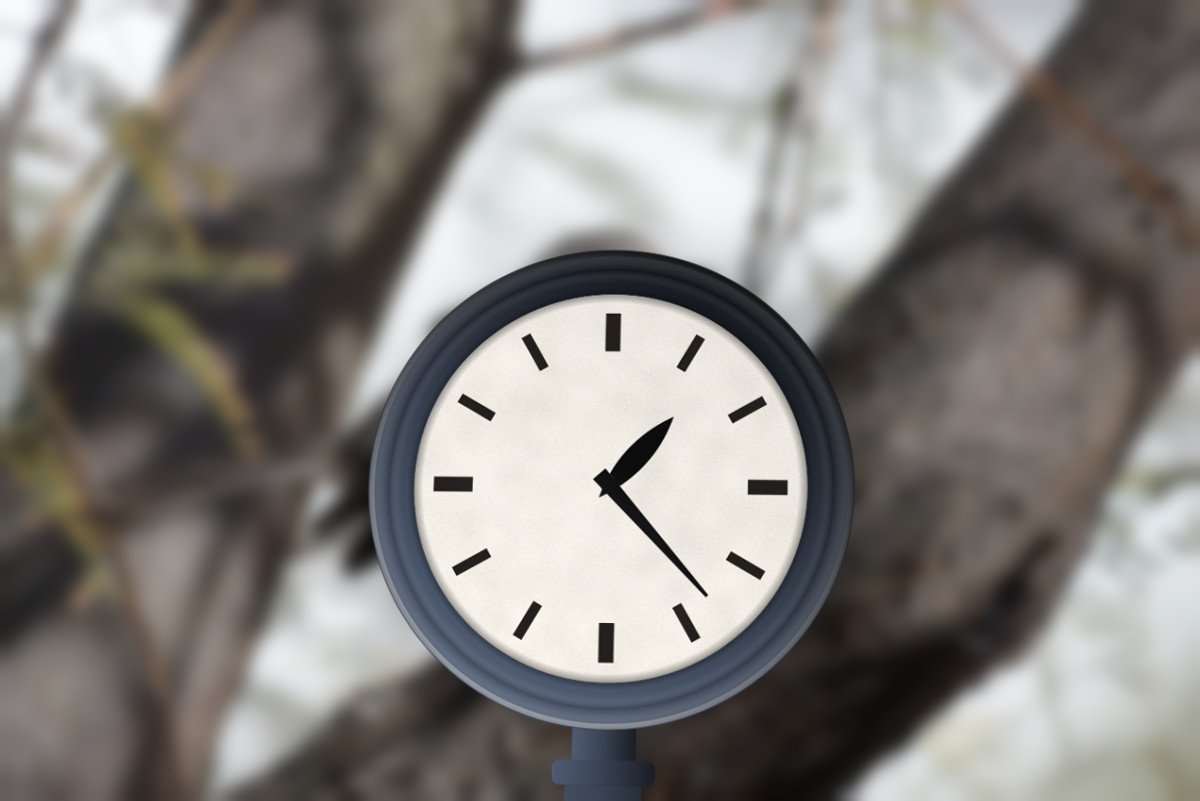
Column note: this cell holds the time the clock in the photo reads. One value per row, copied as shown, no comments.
1:23
